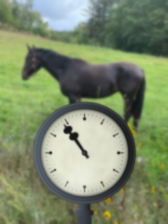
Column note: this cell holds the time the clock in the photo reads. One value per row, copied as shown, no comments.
10:54
